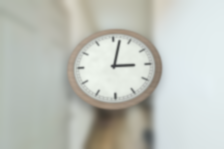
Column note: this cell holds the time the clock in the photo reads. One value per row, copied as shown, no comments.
3:02
